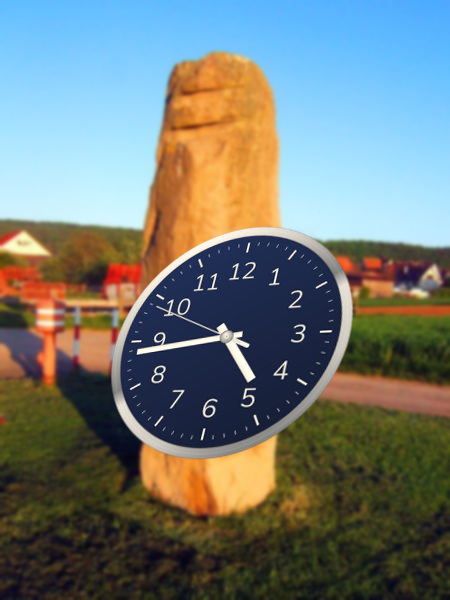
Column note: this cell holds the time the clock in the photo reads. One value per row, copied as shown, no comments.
4:43:49
